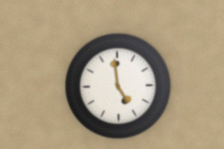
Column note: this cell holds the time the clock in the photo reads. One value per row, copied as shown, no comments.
4:59
